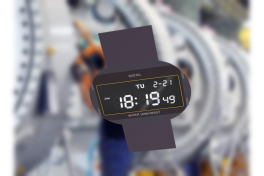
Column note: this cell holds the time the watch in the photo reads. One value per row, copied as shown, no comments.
18:19:49
